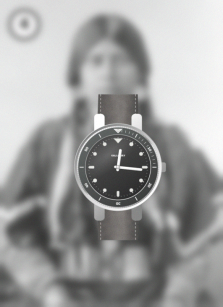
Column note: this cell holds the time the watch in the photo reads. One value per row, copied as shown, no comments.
12:16
